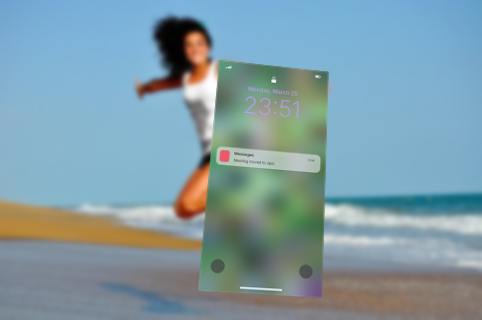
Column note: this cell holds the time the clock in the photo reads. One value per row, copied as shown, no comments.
23:51
